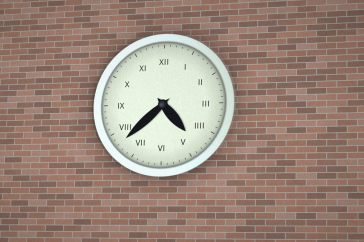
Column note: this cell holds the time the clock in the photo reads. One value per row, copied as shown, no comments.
4:38
